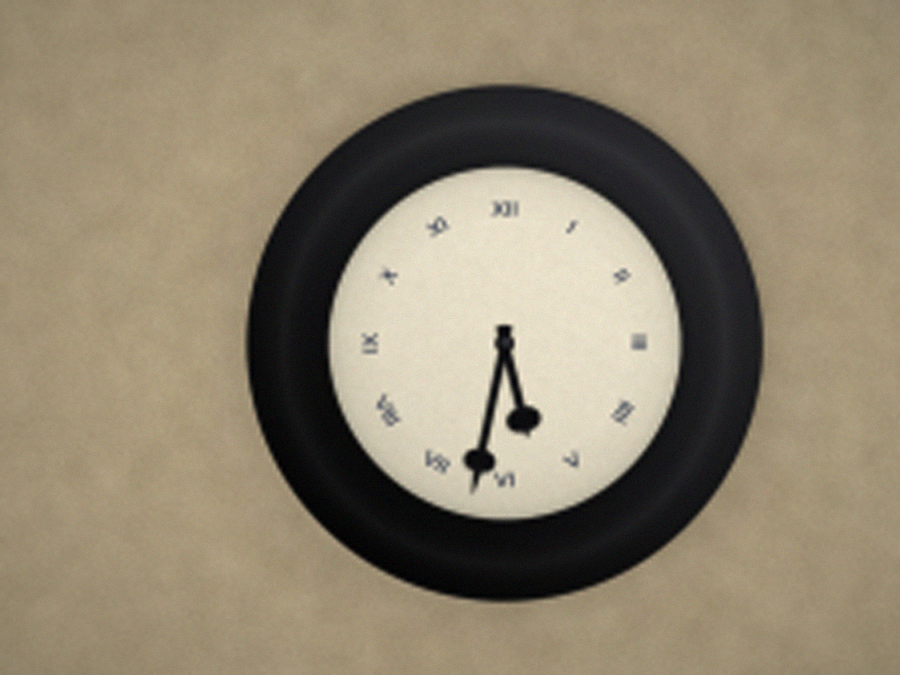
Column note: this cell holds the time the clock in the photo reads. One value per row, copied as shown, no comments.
5:32
